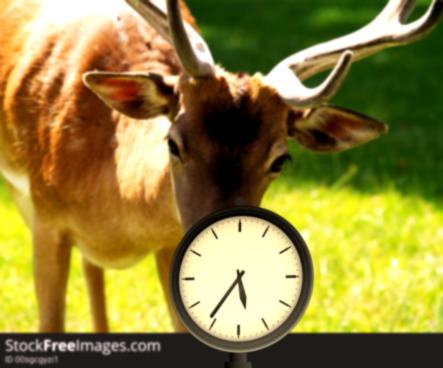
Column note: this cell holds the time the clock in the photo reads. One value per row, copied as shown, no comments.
5:36
